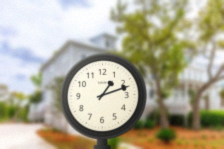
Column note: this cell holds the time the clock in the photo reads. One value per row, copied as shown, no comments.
1:12
